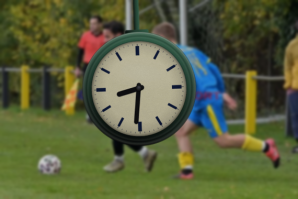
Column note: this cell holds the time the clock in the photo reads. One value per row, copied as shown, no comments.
8:31
